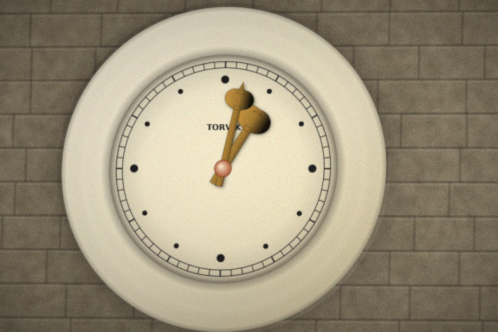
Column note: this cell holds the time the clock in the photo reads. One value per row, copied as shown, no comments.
1:02
